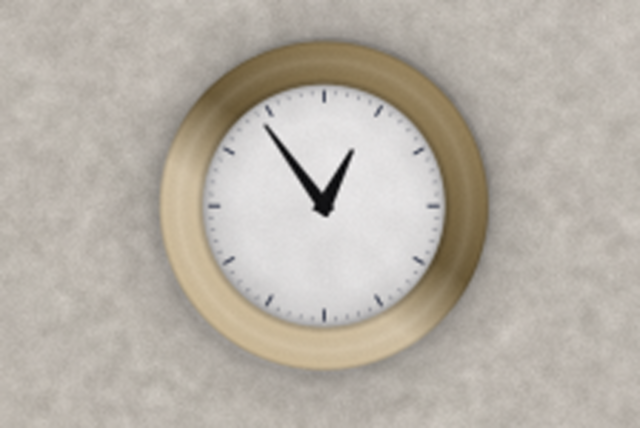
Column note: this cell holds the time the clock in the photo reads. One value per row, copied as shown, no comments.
12:54
